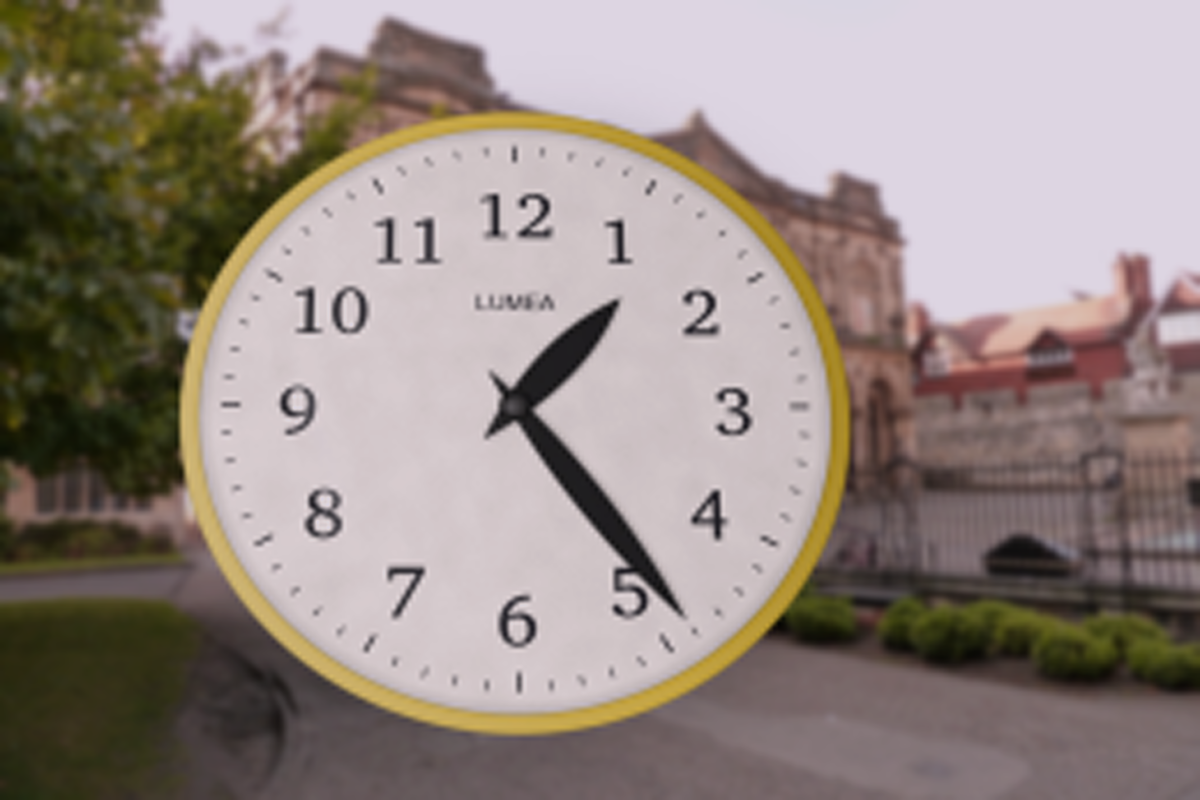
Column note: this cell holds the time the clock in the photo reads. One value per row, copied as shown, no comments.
1:24
